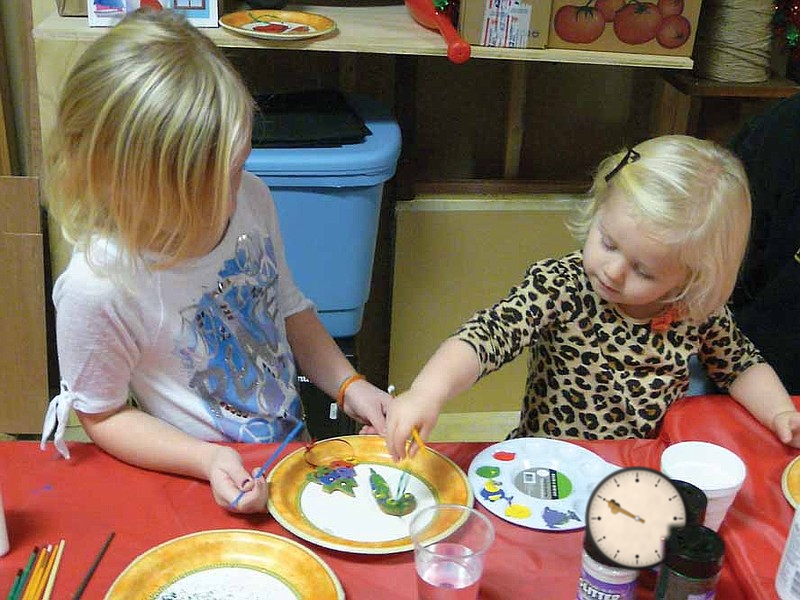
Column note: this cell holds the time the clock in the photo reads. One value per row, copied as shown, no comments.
9:50
